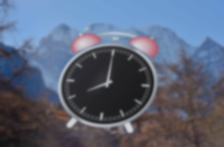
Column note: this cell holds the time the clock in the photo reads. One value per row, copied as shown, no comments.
8:00
